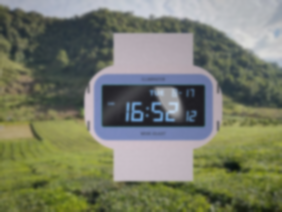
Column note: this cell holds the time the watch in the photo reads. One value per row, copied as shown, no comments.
16:52
